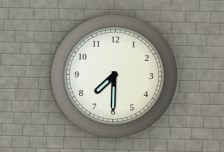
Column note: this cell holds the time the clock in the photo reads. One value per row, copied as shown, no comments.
7:30
